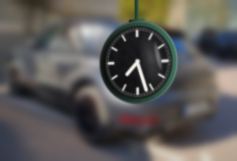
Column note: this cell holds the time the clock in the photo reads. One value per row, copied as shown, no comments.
7:27
